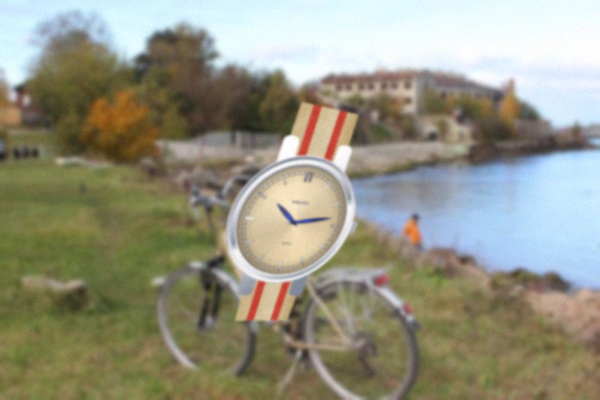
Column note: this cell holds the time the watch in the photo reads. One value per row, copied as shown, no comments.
10:13
